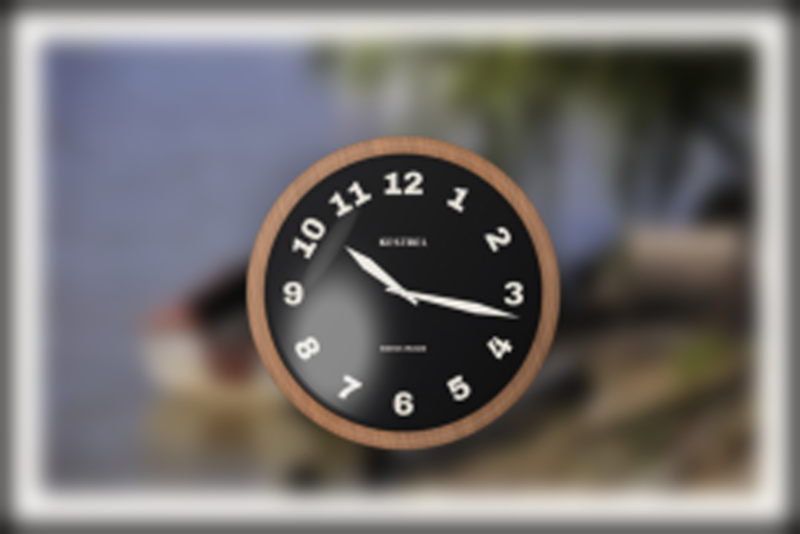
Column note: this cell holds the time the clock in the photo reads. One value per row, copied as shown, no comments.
10:17
